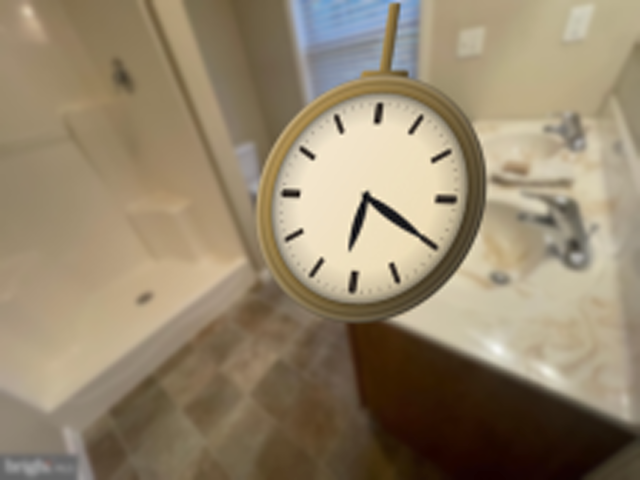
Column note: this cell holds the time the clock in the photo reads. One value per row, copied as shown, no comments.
6:20
